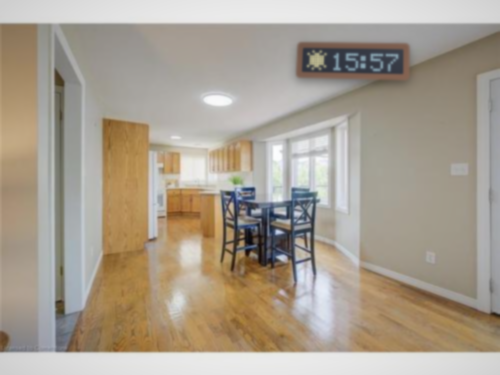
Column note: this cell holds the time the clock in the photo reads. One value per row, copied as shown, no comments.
15:57
